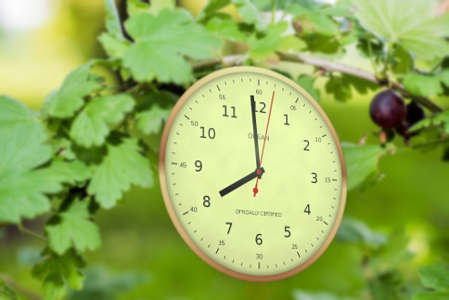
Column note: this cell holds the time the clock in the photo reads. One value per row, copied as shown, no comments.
7:59:02
